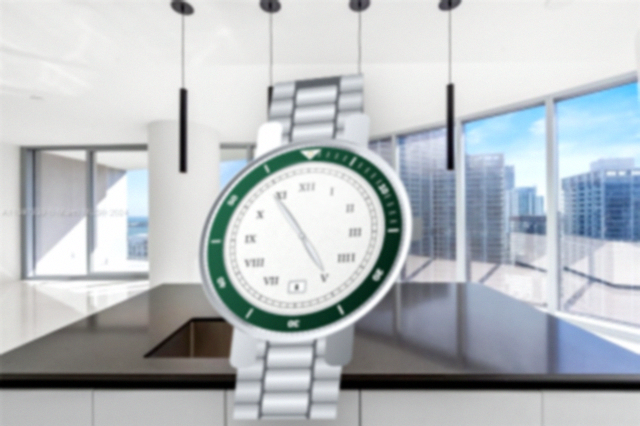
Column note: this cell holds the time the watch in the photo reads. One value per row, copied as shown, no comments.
4:54
